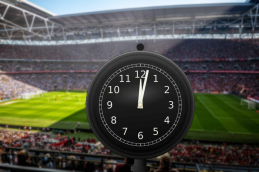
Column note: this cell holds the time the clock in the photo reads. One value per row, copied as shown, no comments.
12:02
